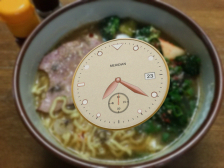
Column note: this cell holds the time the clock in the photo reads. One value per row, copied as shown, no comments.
7:21
